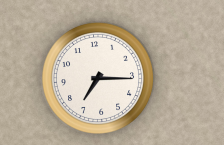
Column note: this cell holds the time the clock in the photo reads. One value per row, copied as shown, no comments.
7:16
